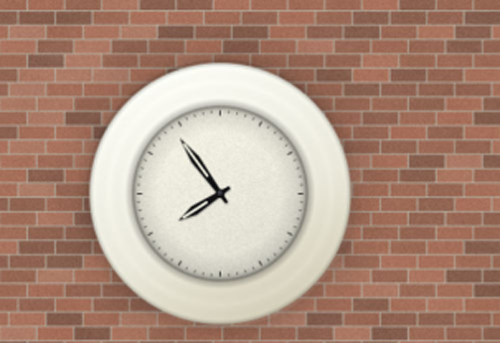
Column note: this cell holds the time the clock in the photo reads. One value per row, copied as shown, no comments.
7:54
